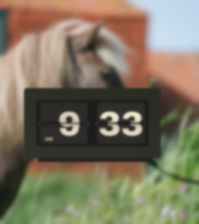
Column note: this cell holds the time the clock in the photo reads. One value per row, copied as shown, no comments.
9:33
